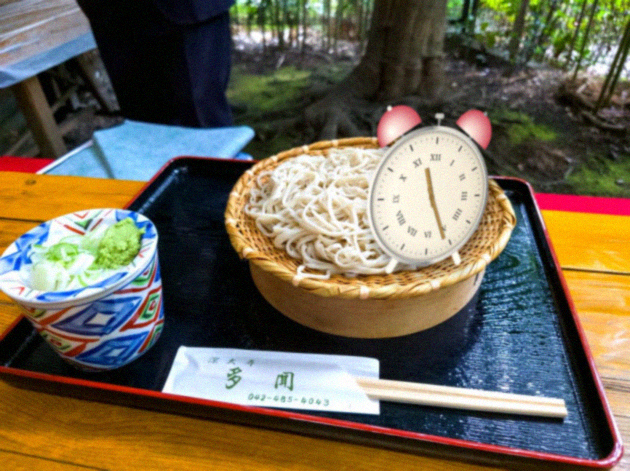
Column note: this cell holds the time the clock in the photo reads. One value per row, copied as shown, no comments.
11:26
